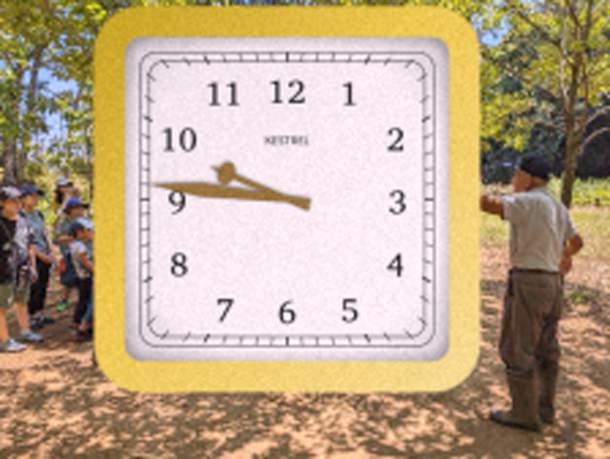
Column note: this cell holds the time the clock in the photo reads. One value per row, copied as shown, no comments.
9:46
